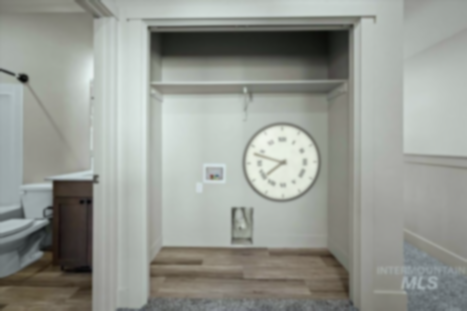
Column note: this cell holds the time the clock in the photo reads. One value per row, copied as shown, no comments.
7:48
